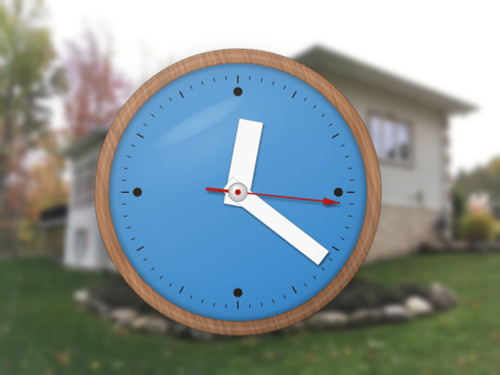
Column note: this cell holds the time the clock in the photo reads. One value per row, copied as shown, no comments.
12:21:16
